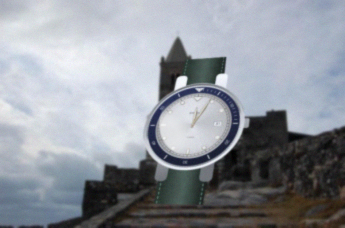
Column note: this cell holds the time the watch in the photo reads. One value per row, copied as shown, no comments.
12:04
